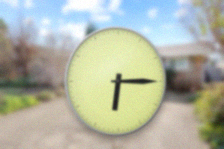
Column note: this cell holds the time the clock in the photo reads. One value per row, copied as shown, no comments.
6:15
